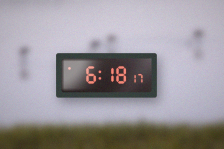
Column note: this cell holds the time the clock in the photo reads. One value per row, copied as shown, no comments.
6:18:17
